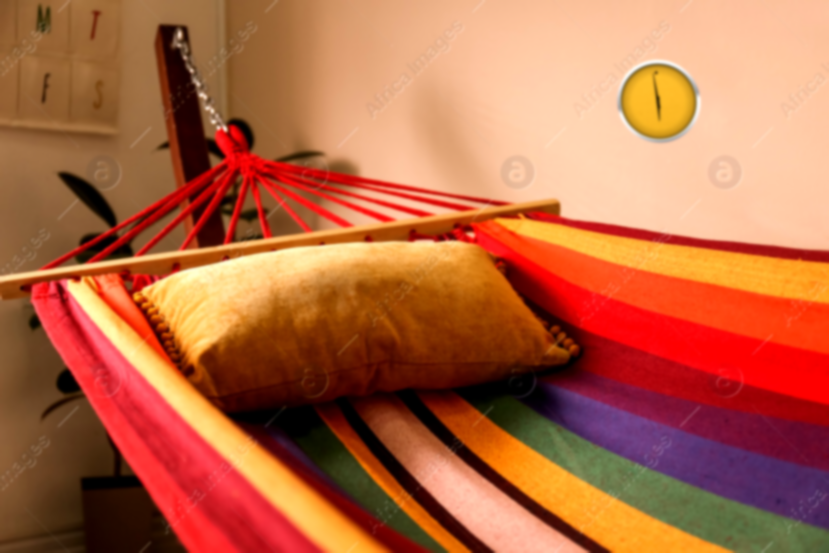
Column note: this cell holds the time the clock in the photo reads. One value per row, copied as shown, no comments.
5:59
